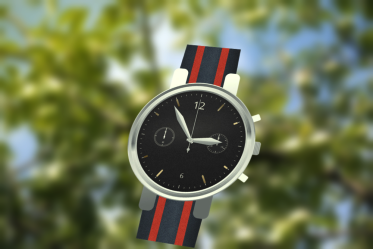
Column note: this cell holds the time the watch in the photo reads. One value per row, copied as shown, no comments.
2:54
